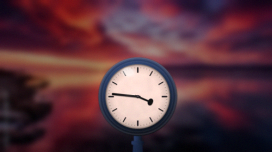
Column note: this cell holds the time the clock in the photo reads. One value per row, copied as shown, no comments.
3:46
